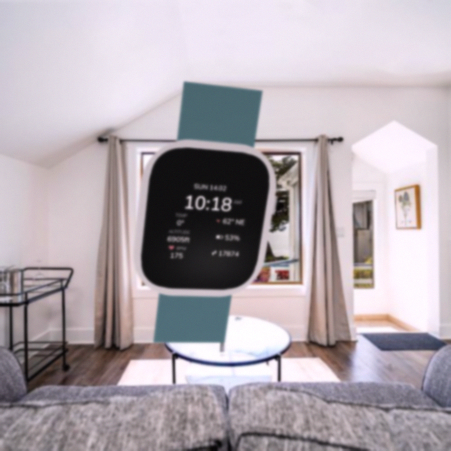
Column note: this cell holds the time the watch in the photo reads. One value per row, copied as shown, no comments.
10:18
